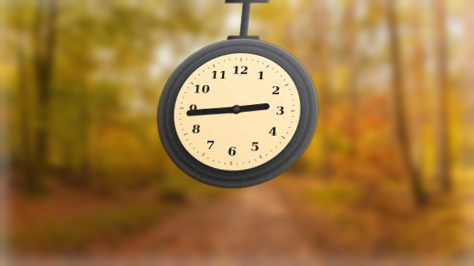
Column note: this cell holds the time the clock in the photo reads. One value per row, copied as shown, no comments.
2:44
